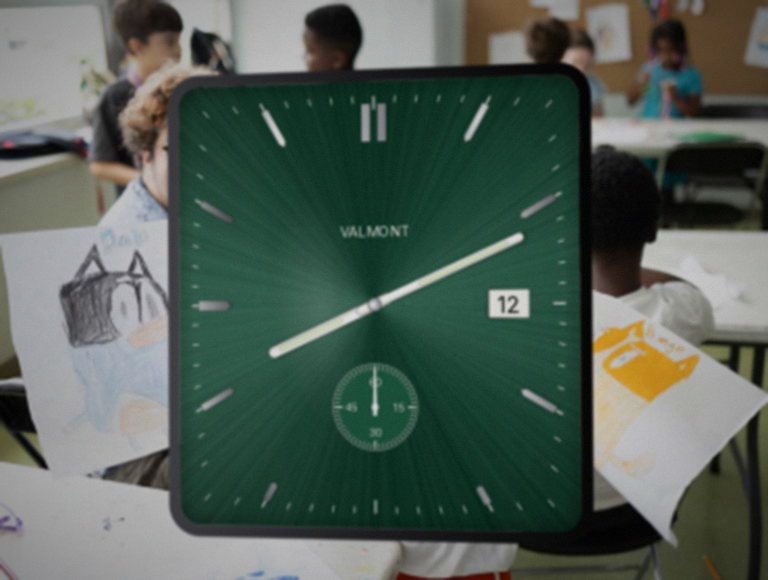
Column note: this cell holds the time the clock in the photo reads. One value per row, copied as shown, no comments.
8:11
